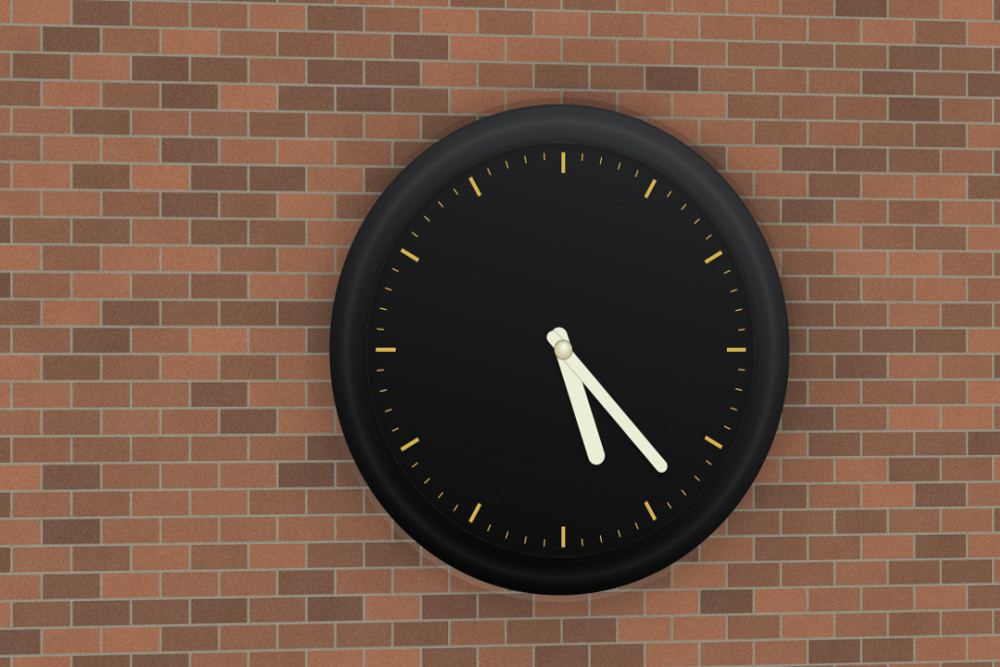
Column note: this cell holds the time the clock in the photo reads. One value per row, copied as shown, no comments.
5:23
